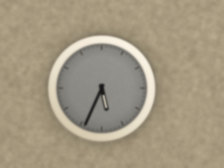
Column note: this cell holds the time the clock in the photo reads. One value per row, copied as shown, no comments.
5:34
